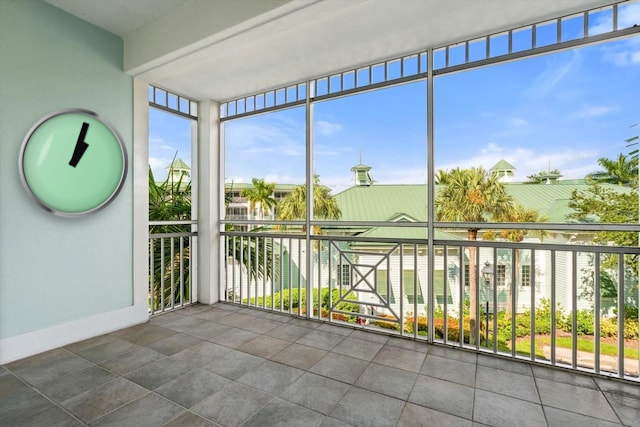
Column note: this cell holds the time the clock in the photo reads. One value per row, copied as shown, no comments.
1:03
